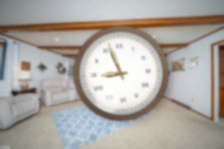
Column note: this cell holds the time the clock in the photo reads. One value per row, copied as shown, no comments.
8:57
